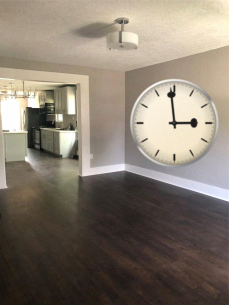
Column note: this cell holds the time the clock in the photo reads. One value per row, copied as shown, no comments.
2:59
